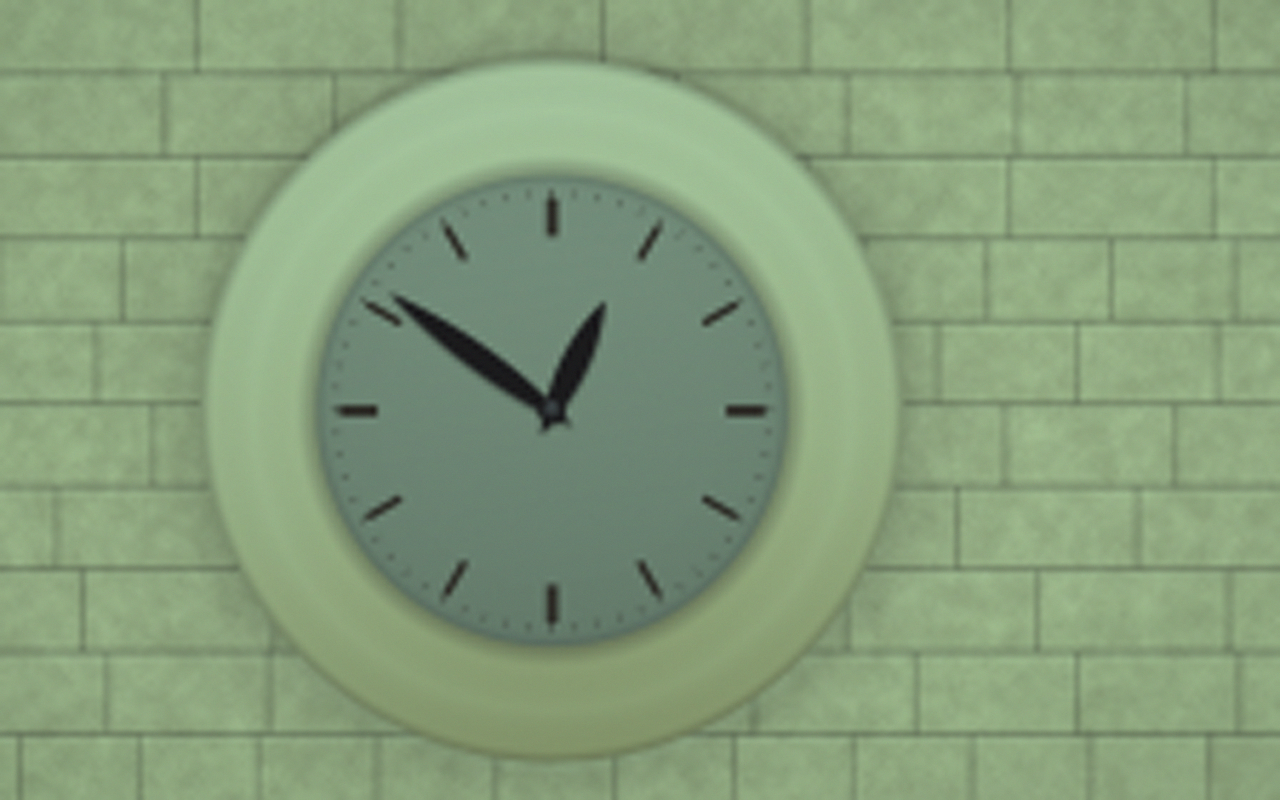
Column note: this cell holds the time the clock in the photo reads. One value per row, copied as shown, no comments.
12:51
